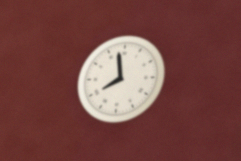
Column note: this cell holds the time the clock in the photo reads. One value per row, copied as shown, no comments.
7:58
